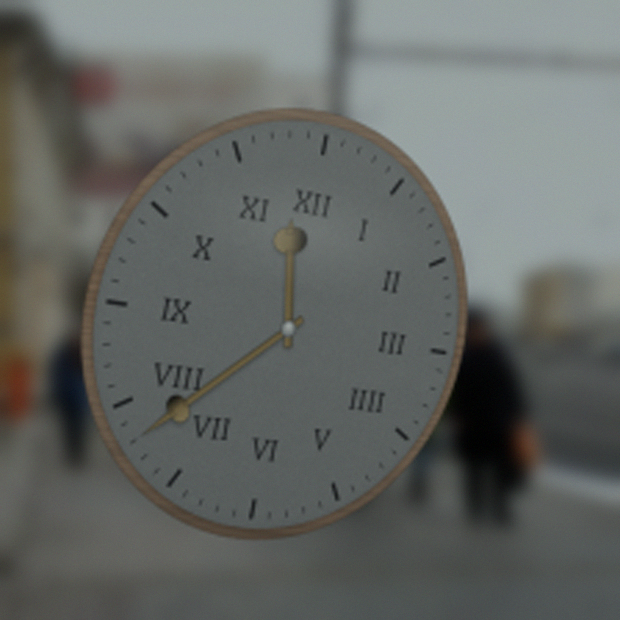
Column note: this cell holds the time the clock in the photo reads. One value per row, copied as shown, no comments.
11:38
